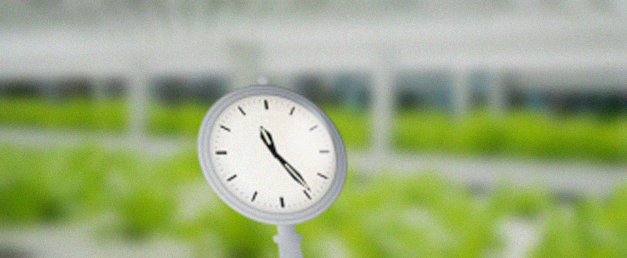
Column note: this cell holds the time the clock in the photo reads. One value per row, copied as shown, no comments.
11:24
